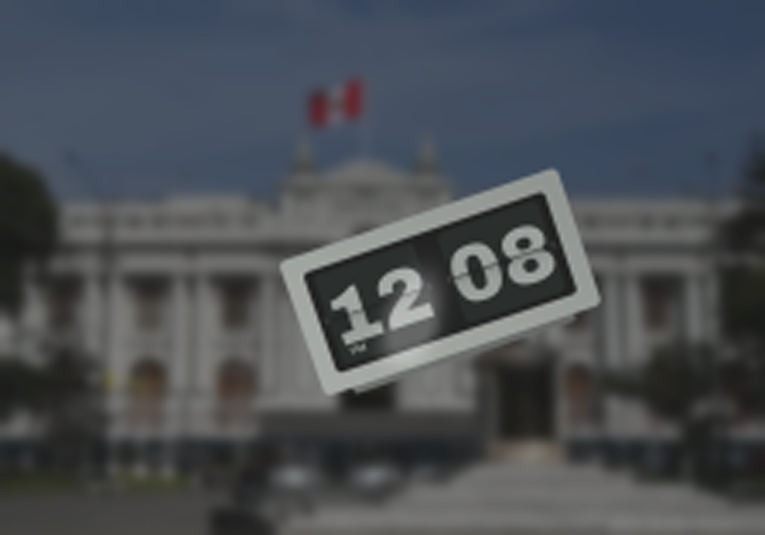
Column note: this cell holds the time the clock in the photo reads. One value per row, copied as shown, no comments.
12:08
